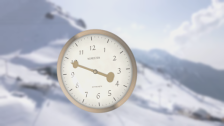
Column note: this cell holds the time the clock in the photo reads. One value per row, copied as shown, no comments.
3:49
